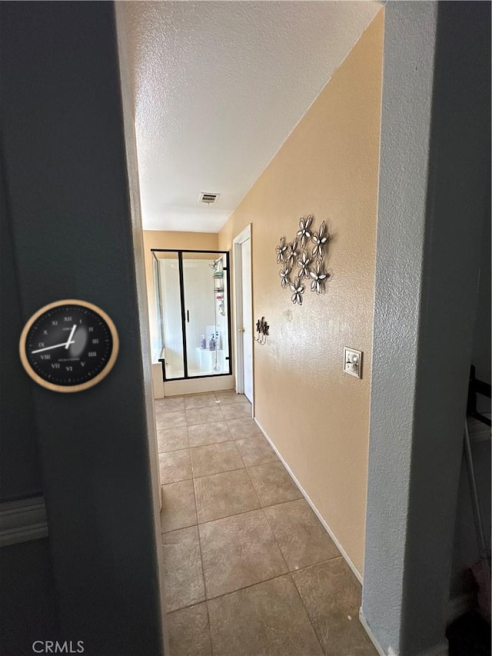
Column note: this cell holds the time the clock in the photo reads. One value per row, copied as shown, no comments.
12:43
